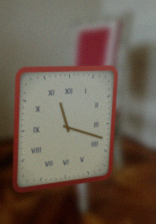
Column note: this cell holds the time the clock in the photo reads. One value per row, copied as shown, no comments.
11:18
